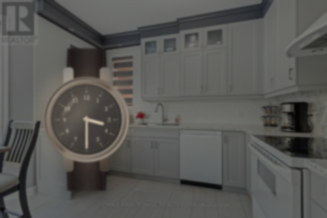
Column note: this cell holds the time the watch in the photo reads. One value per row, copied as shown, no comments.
3:30
